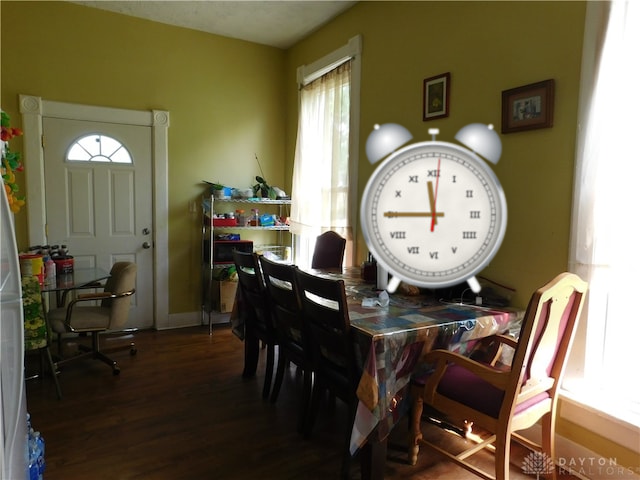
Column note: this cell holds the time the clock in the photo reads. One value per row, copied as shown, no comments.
11:45:01
